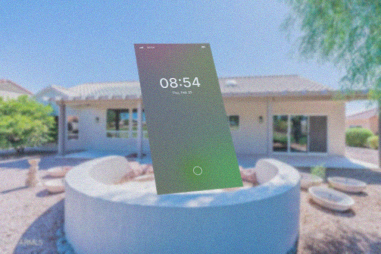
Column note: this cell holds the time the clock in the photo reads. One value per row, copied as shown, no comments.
8:54
